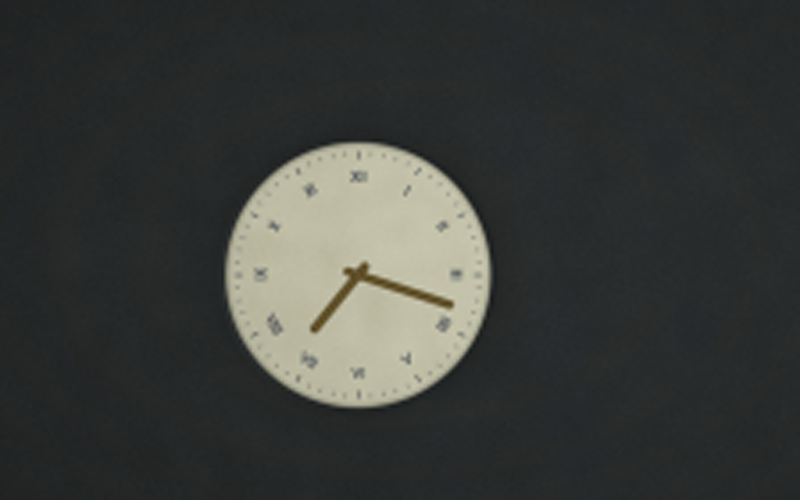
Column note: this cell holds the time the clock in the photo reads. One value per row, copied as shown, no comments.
7:18
